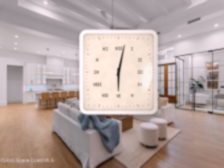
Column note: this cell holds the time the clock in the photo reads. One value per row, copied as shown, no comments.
6:02
